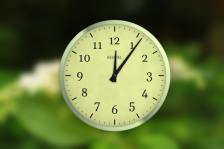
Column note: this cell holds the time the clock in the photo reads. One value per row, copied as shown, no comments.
12:06
